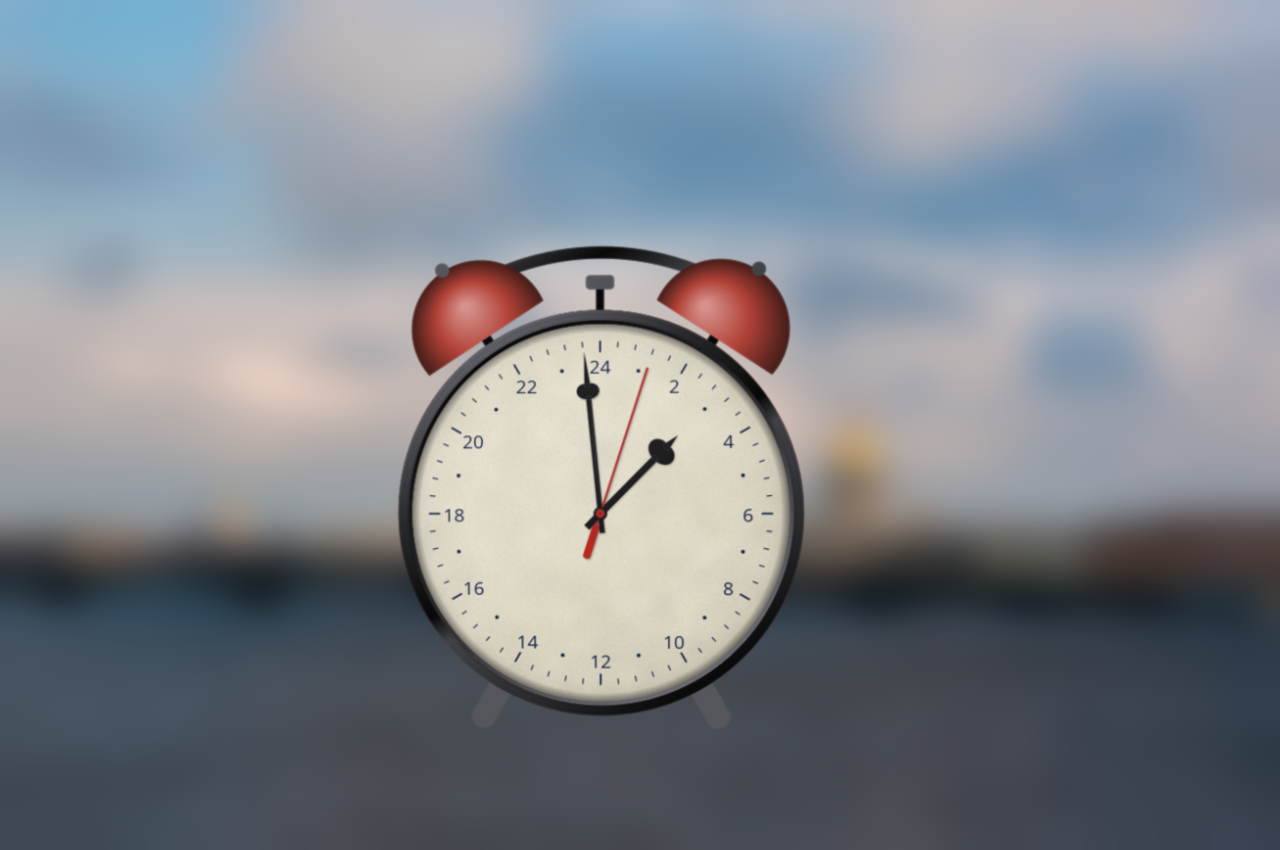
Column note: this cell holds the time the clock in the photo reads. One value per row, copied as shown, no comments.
2:59:03
